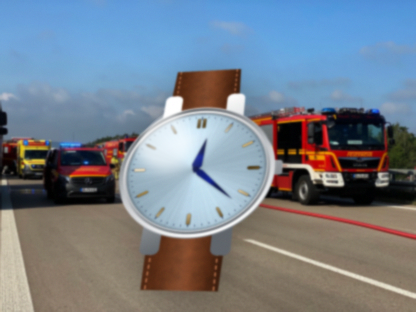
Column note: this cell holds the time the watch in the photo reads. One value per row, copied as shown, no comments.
12:22
